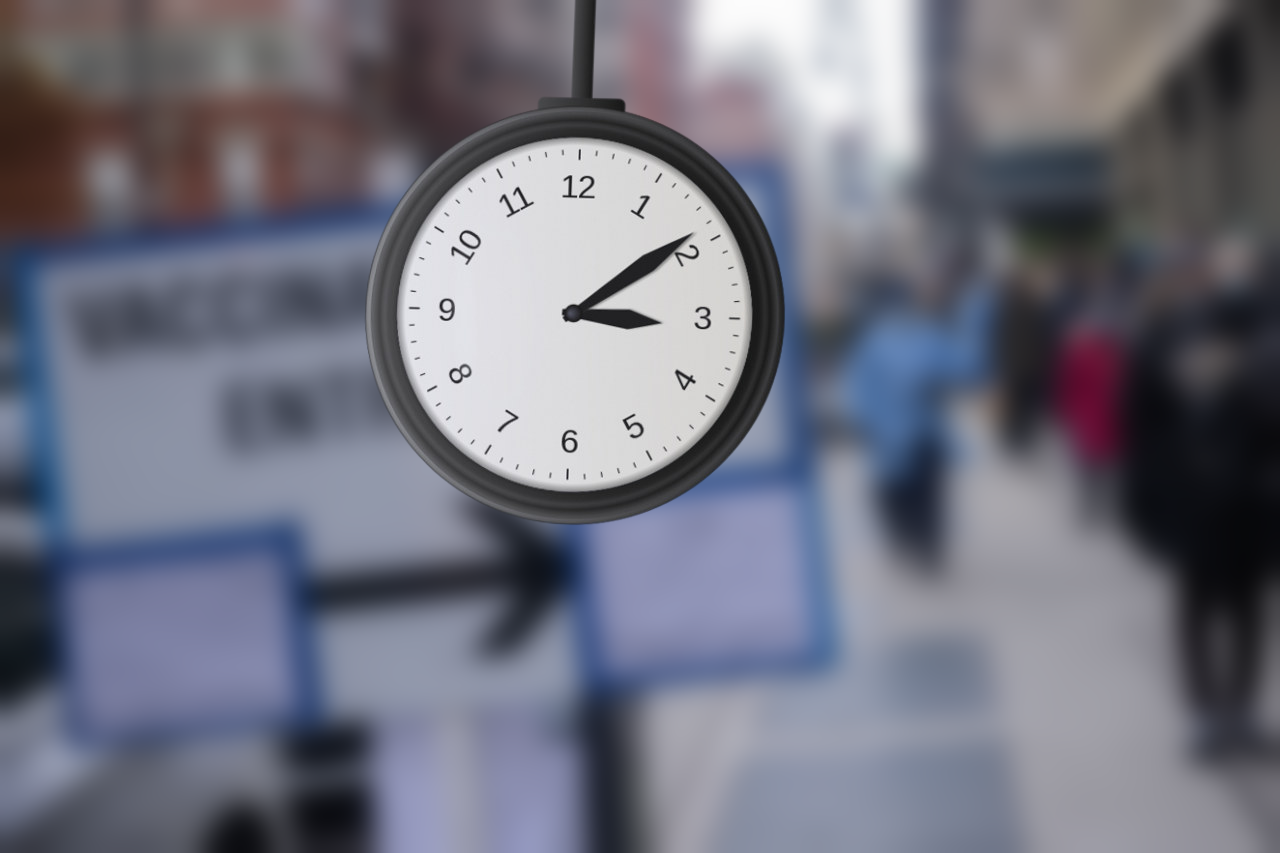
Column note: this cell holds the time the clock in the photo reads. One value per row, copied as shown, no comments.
3:09
